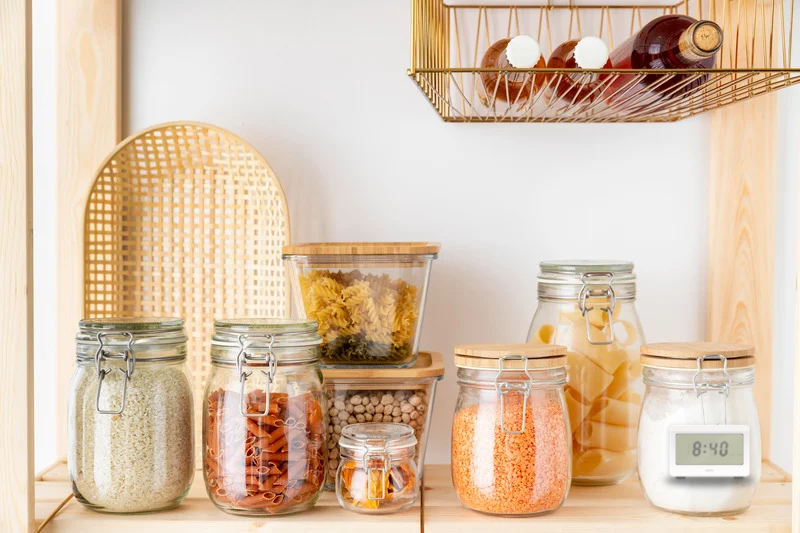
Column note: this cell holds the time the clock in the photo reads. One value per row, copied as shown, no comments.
8:40
